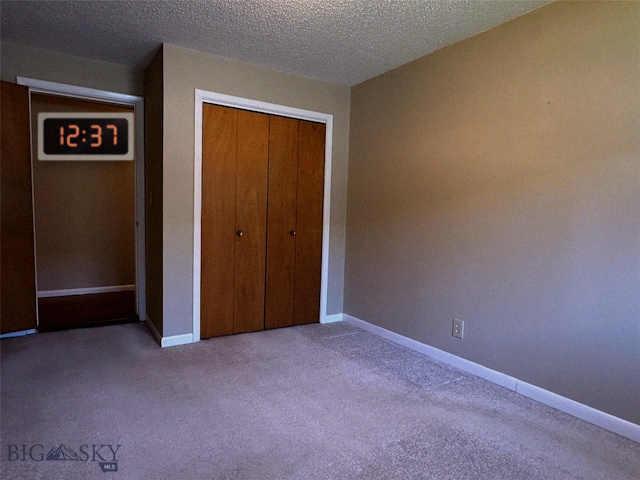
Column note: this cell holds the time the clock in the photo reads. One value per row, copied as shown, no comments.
12:37
